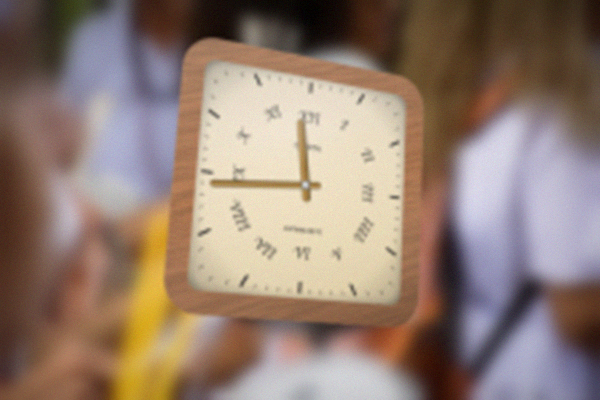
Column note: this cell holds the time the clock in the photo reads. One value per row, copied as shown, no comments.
11:44
